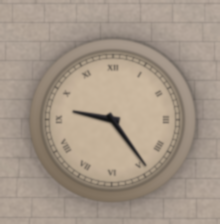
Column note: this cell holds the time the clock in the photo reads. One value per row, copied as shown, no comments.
9:24
